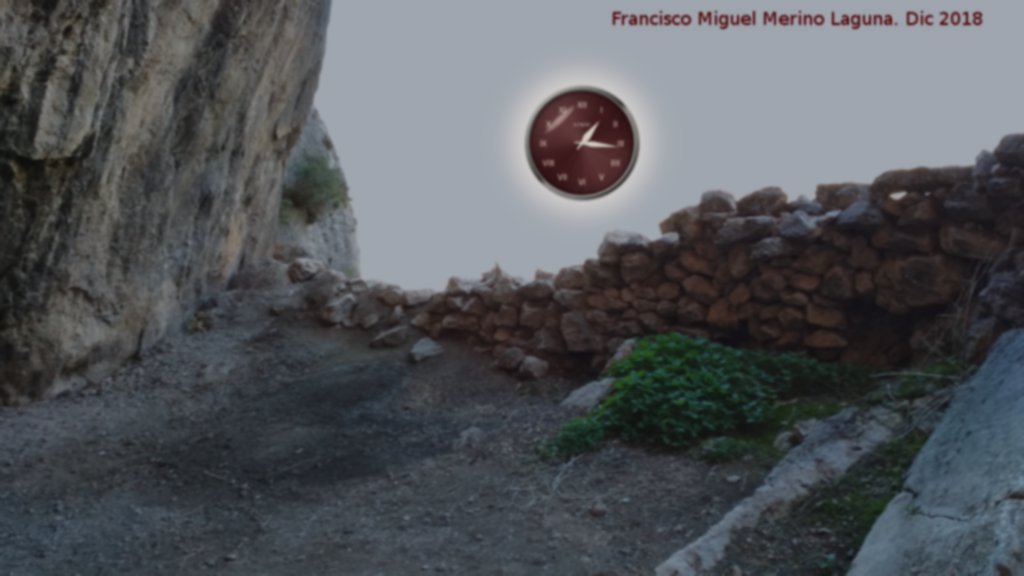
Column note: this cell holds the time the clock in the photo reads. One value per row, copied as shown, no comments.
1:16
